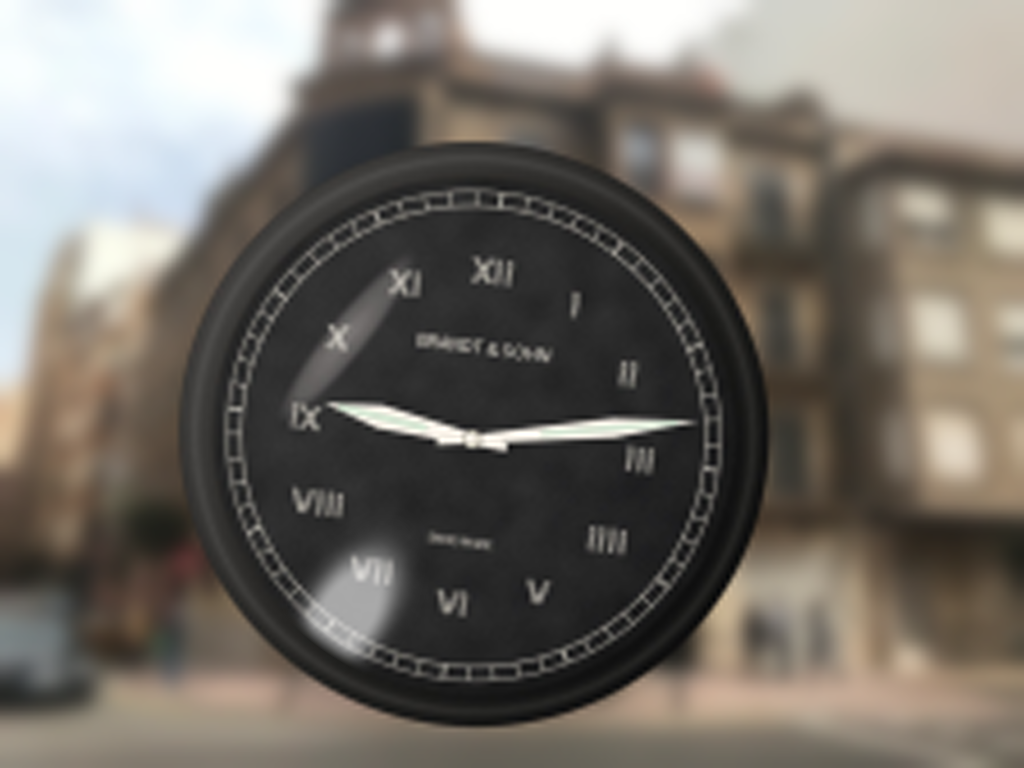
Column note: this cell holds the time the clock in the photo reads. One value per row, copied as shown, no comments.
9:13
